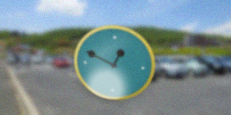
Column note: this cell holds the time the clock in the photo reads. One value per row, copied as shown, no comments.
12:49
